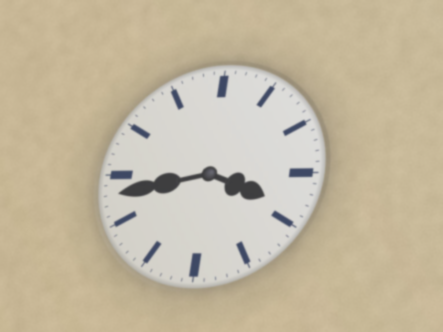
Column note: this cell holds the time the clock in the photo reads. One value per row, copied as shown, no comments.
3:43
